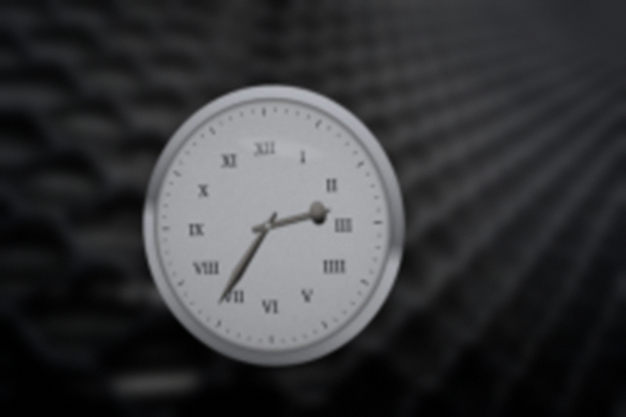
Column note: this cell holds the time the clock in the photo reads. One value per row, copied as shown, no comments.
2:36
